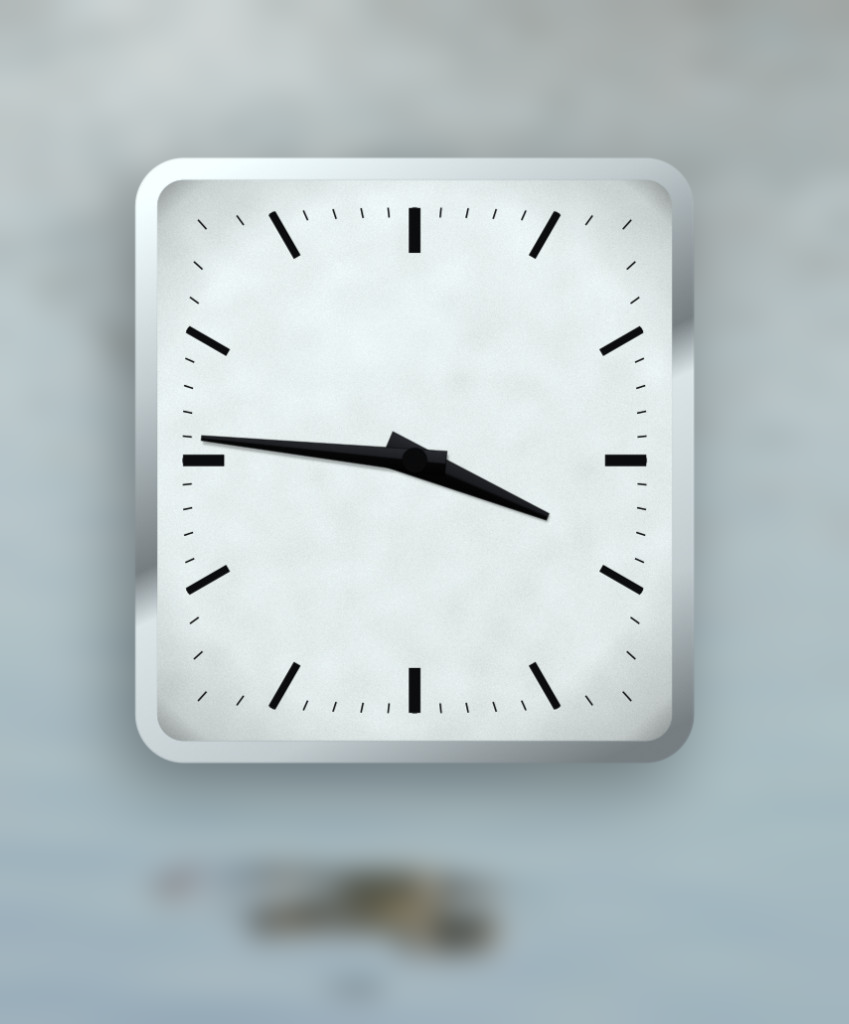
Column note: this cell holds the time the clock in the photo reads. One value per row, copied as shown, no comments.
3:46
